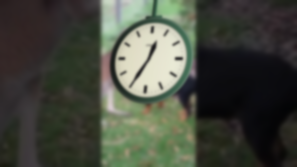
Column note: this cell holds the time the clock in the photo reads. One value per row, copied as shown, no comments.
12:35
